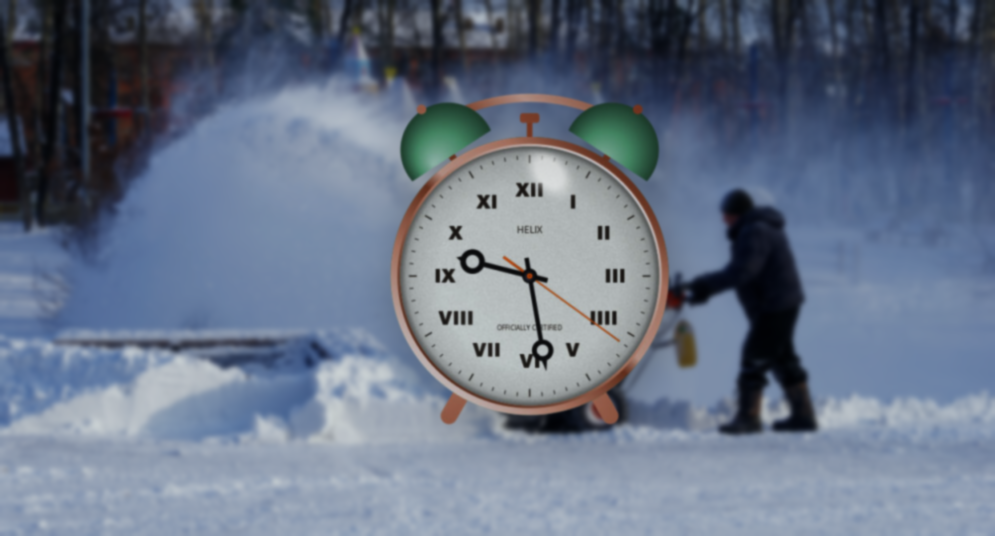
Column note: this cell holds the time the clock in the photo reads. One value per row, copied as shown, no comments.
9:28:21
